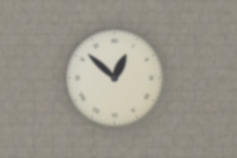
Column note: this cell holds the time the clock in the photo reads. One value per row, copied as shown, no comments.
12:52
